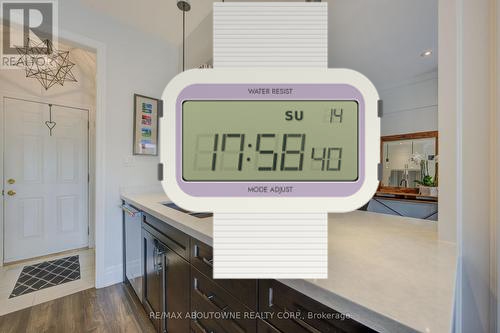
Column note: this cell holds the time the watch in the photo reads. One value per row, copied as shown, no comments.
17:58:40
